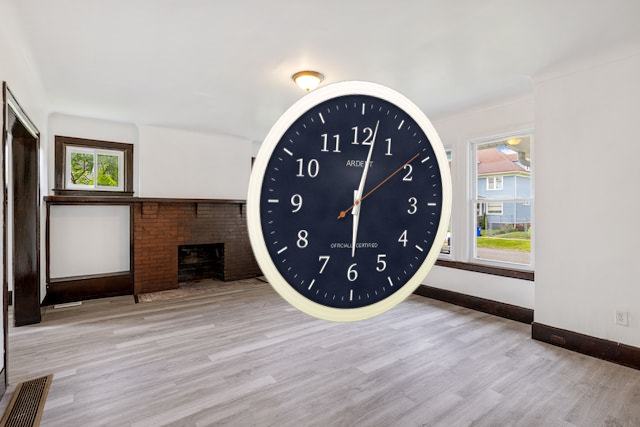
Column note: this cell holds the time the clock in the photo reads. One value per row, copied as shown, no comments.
6:02:09
